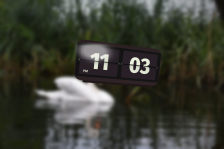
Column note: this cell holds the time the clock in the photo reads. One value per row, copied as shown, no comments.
11:03
